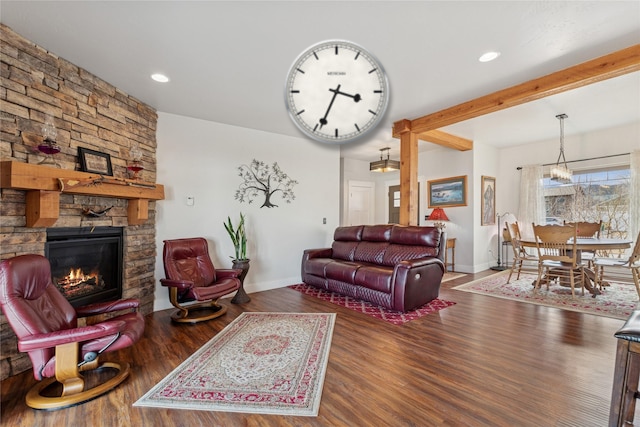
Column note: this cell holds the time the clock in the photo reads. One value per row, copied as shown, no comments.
3:34
